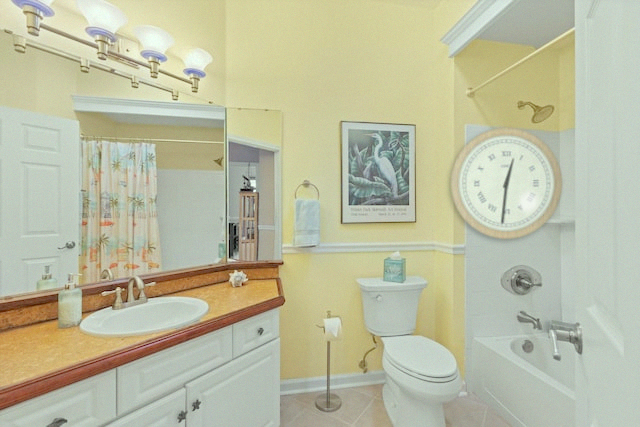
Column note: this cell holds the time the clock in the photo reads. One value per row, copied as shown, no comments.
12:31
